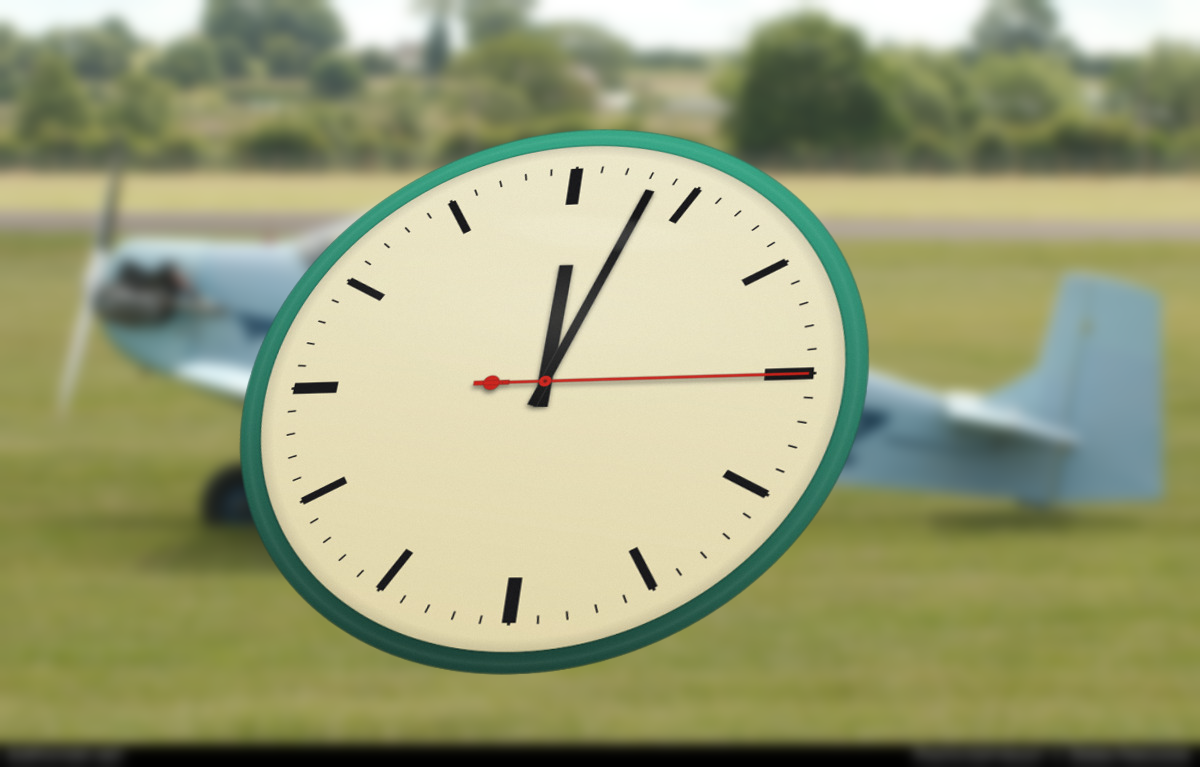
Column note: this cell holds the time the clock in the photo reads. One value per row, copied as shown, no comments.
12:03:15
